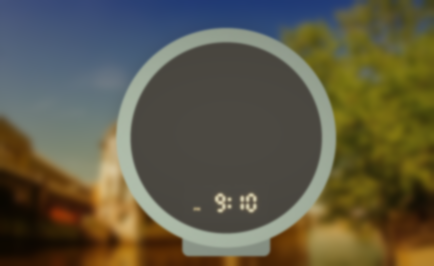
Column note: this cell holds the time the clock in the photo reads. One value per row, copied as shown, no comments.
9:10
